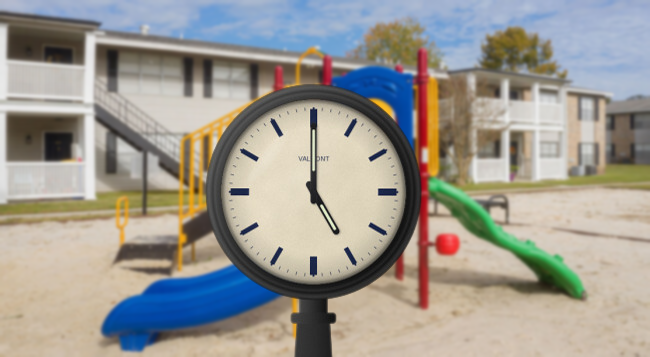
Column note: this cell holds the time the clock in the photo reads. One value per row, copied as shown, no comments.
5:00
